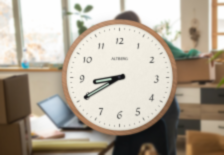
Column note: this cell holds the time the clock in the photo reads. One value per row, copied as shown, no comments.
8:40
